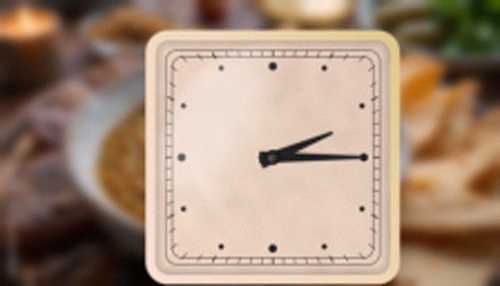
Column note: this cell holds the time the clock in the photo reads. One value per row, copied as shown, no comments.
2:15
